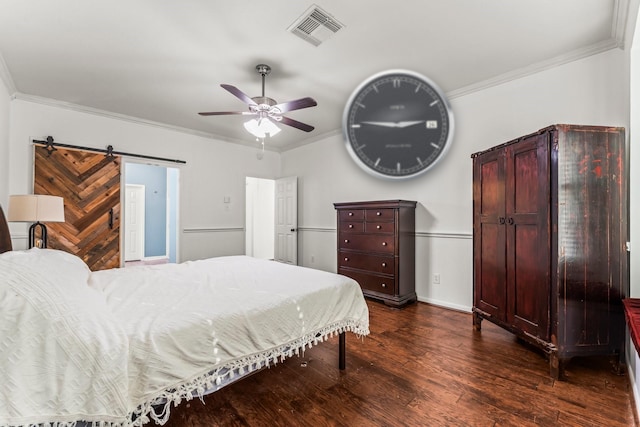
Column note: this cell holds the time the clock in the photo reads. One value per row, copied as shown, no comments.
2:46
